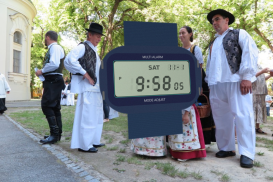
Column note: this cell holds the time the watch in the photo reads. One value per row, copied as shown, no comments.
9:58:05
